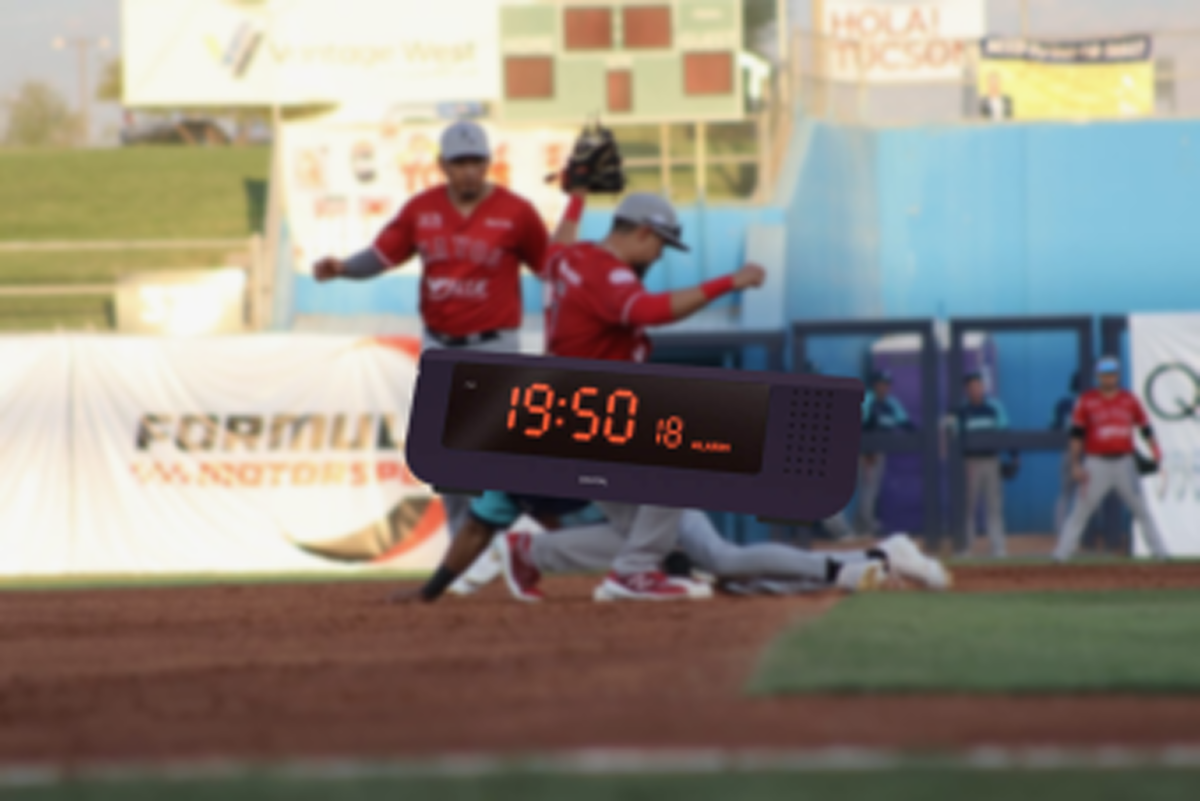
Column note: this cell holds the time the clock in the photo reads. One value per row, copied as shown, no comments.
19:50:18
